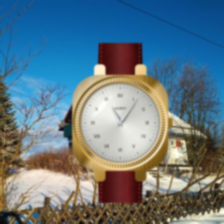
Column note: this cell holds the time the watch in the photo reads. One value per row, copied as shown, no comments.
11:06
